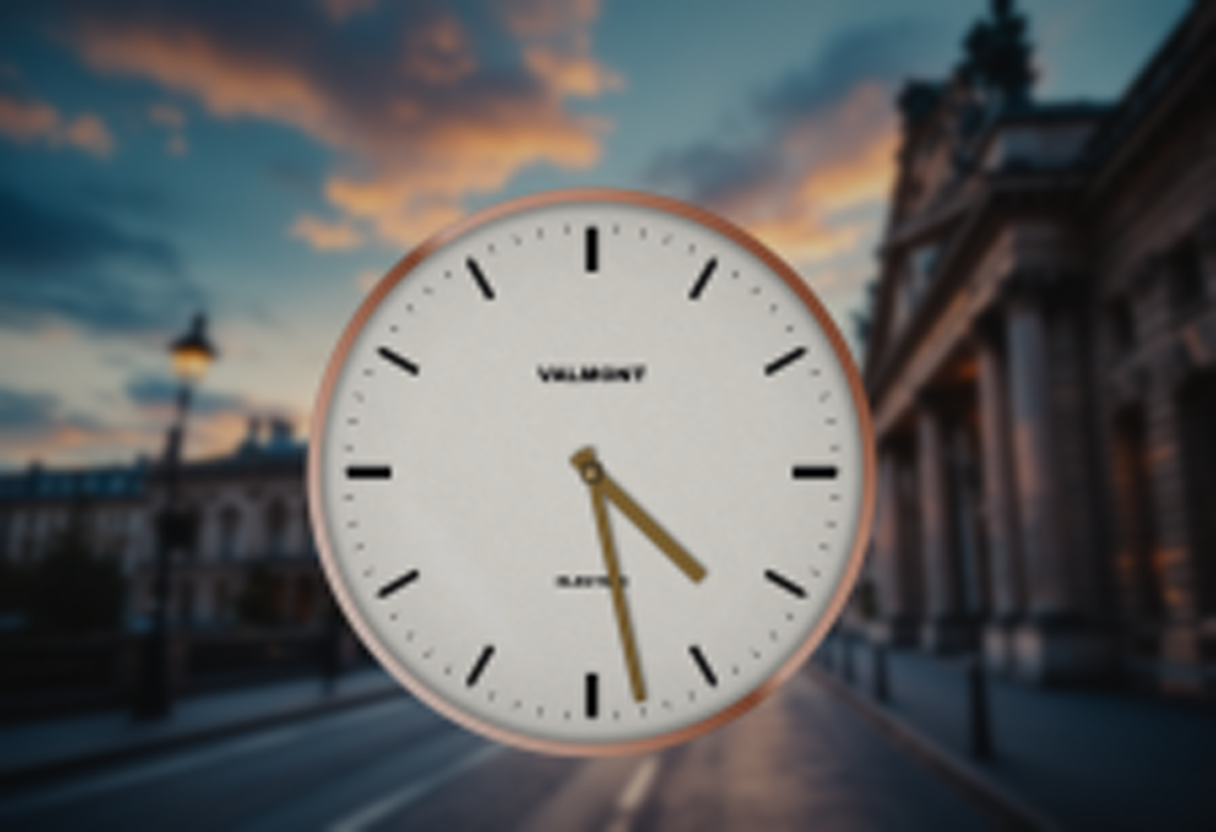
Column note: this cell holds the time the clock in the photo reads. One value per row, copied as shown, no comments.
4:28
